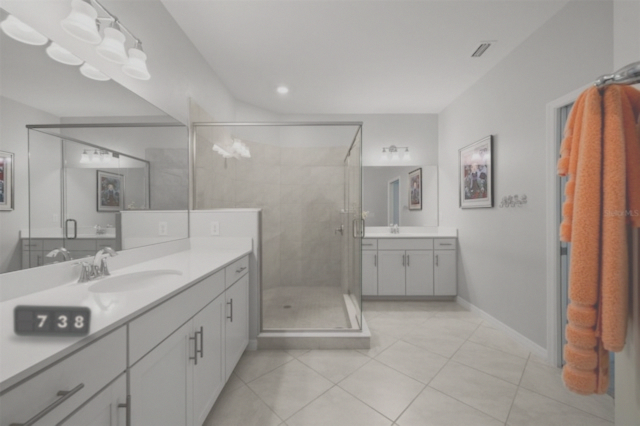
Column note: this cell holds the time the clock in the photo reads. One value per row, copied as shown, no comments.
7:38
